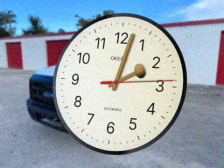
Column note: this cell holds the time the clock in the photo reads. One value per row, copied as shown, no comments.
2:02:14
